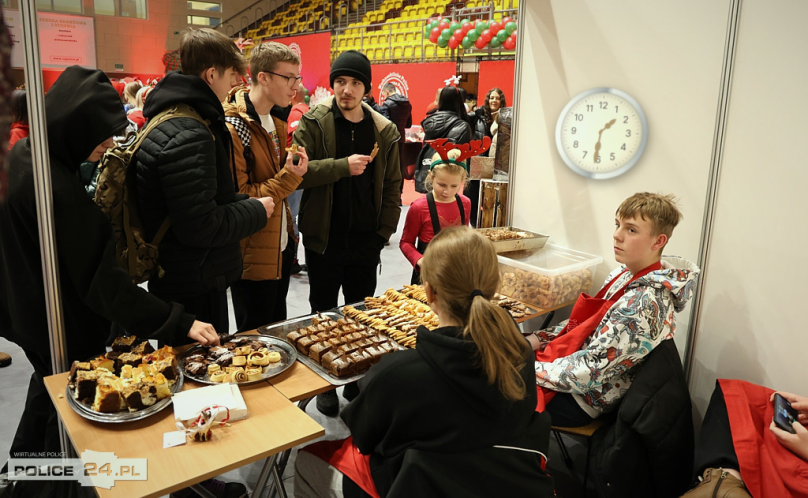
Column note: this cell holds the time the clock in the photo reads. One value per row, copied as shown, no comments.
1:31
